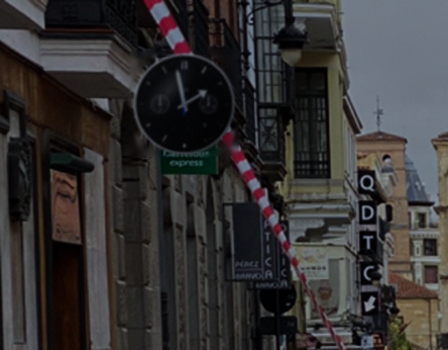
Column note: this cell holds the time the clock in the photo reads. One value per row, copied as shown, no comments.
1:58
